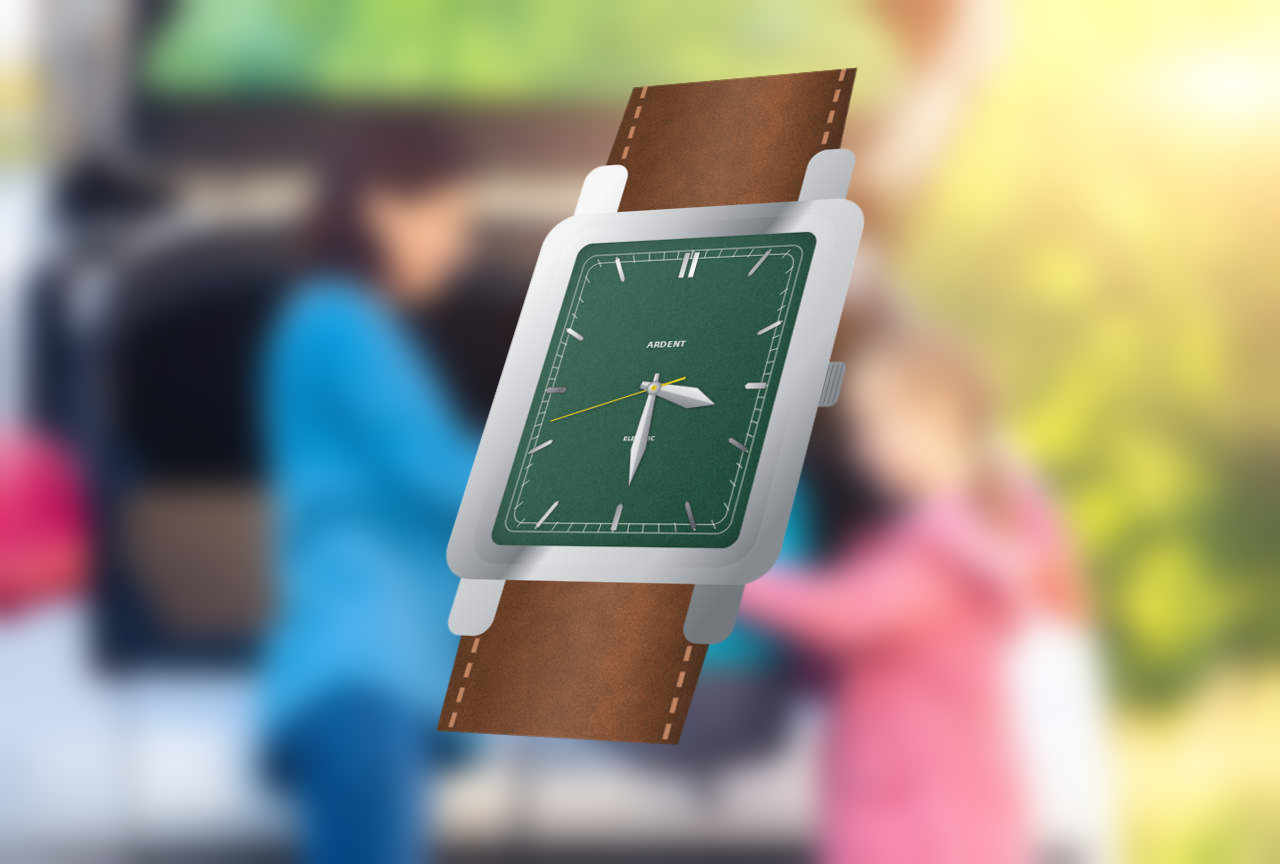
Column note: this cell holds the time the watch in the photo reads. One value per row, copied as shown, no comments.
3:29:42
